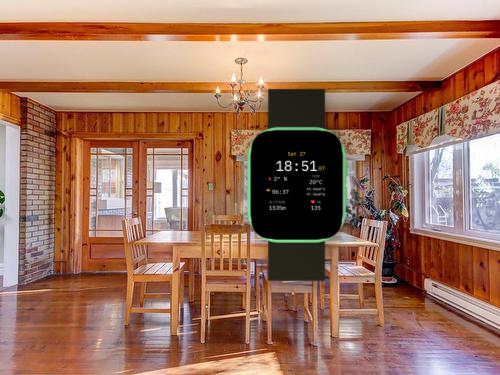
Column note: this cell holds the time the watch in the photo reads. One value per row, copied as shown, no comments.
18:51
